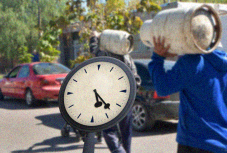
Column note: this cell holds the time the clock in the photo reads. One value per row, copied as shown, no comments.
5:23
